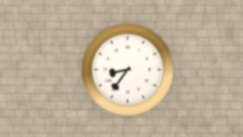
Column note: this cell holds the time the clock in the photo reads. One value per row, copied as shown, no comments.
8:36
